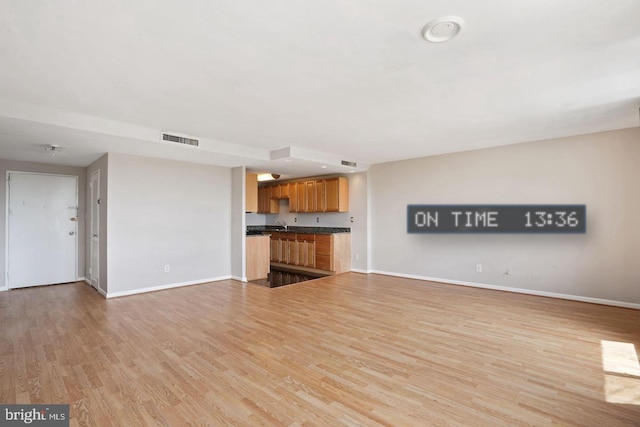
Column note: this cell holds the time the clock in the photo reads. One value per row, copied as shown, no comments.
13:36
